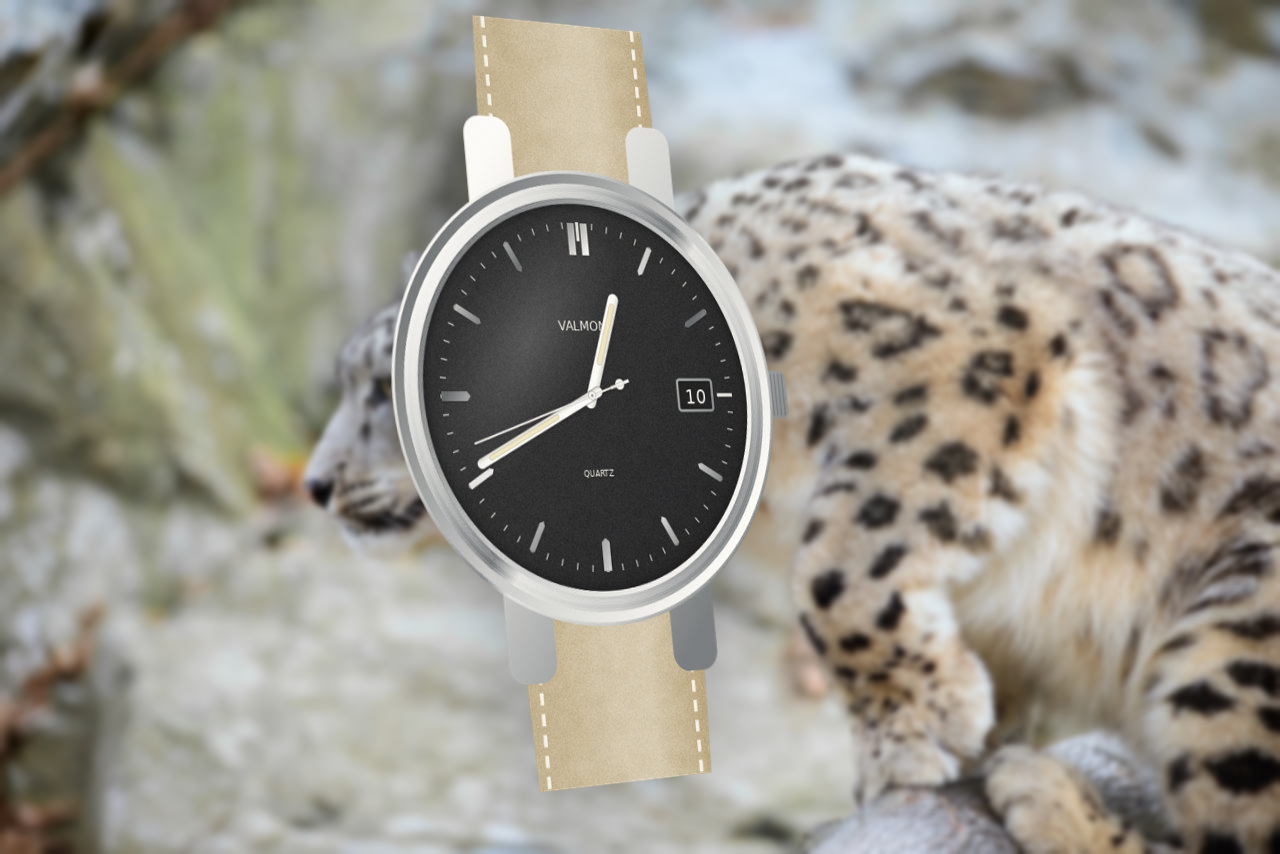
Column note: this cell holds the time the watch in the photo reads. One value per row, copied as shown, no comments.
12:40:42
